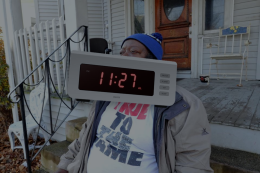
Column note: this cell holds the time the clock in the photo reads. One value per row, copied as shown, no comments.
11:27
